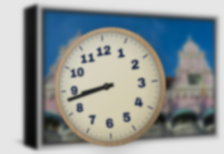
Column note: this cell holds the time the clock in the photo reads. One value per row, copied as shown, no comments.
8:43
